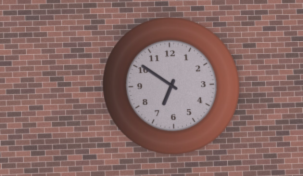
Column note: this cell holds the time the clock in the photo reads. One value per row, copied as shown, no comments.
6:51
